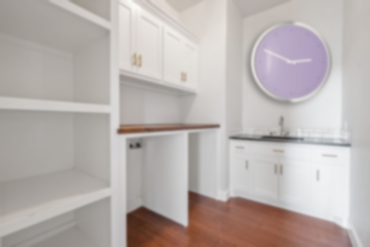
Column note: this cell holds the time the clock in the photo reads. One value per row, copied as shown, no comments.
2:49
